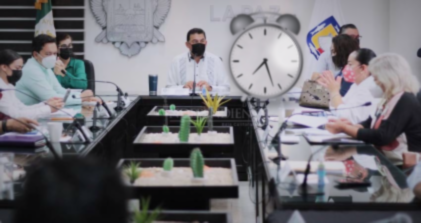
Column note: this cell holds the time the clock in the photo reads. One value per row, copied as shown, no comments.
7:27
